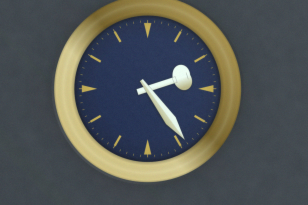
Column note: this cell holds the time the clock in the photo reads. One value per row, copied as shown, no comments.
2:24
